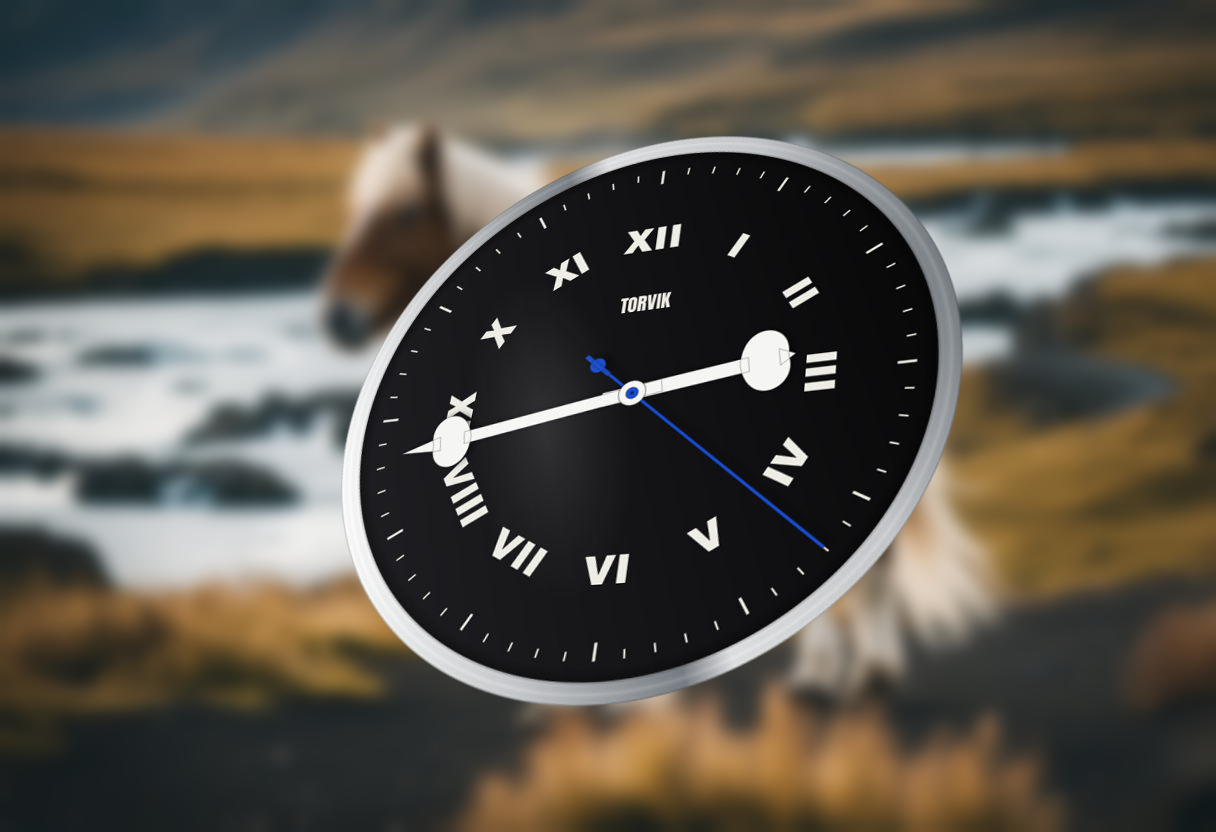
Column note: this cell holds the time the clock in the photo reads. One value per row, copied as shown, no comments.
2:43:22
